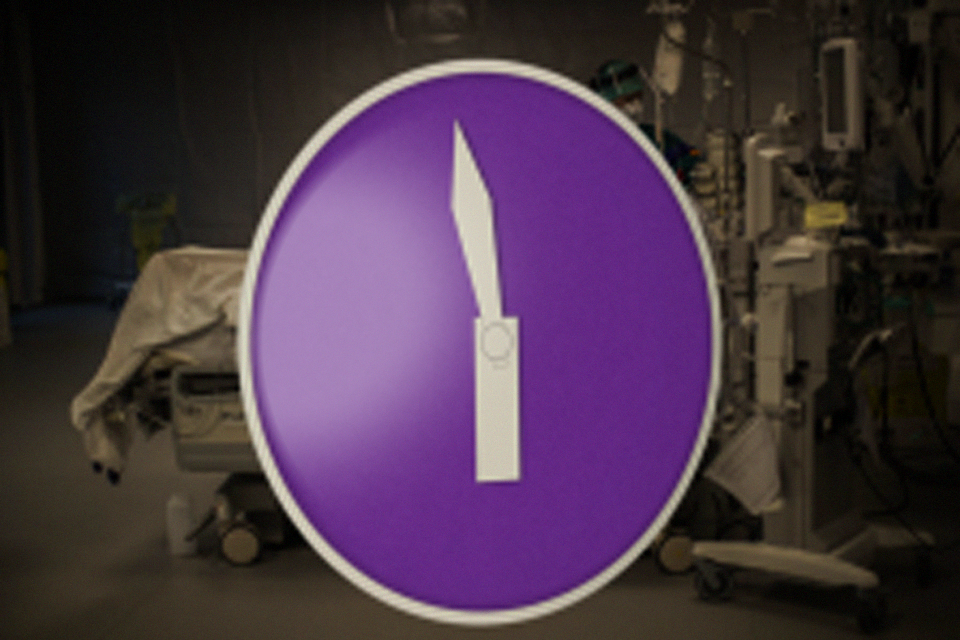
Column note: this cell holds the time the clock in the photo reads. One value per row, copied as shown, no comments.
5:58
